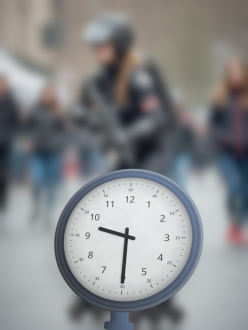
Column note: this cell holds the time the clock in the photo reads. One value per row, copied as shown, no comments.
9:30
